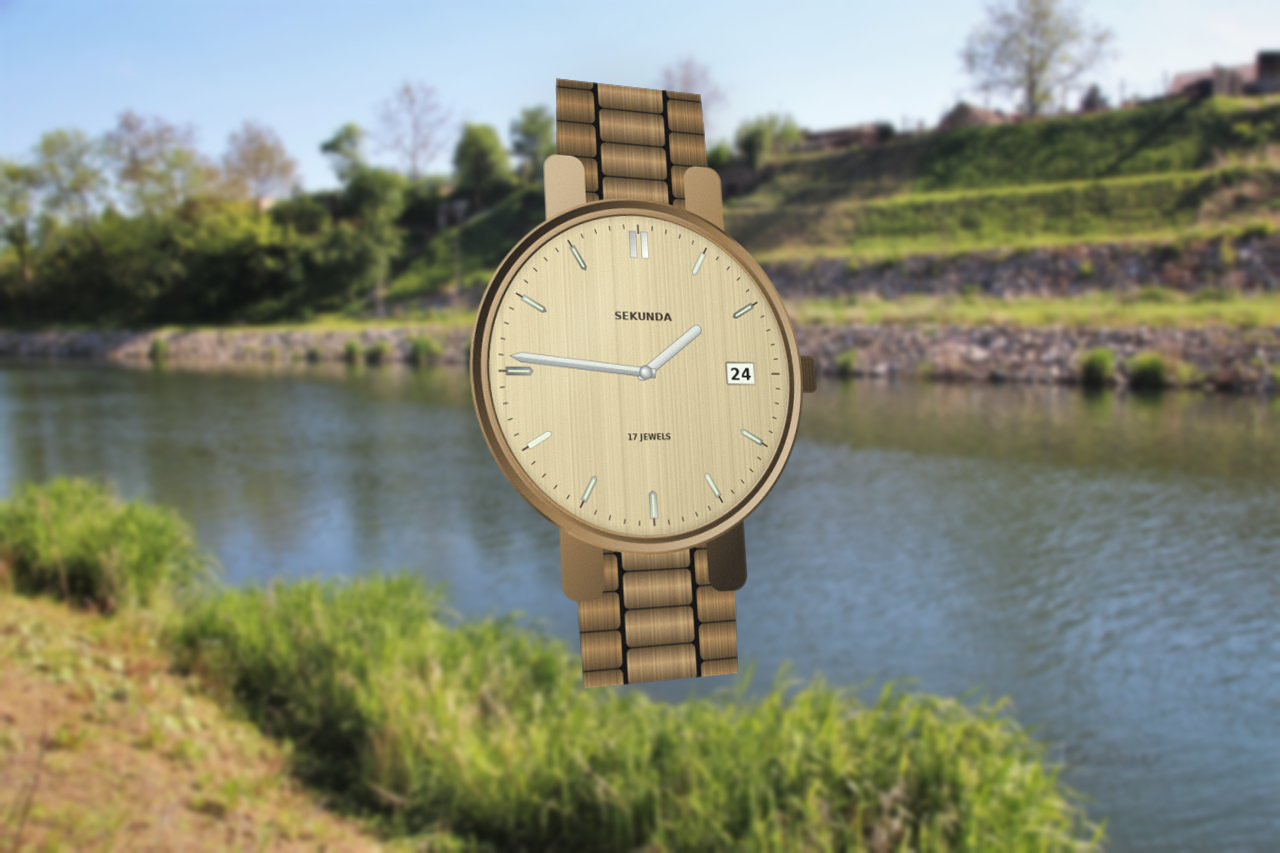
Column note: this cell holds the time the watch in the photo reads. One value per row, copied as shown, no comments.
1:46
